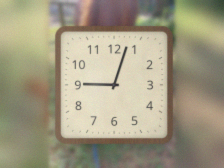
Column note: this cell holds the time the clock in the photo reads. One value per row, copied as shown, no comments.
9:03
